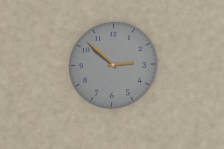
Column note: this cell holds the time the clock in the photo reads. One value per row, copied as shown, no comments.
2:52
